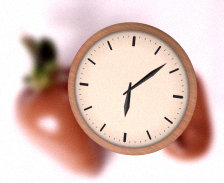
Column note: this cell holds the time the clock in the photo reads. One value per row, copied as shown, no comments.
6:08
